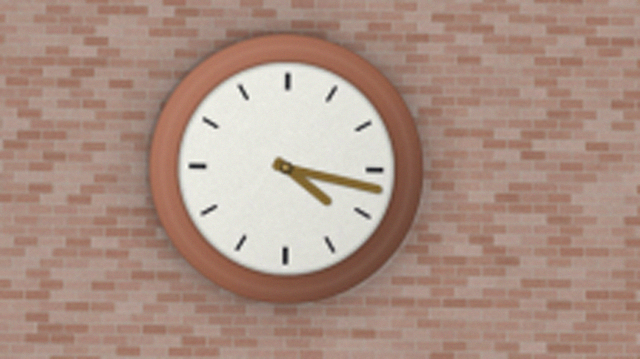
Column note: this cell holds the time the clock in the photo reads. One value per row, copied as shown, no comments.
4:17
